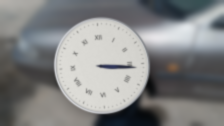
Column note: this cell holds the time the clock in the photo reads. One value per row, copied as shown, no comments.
3:16
